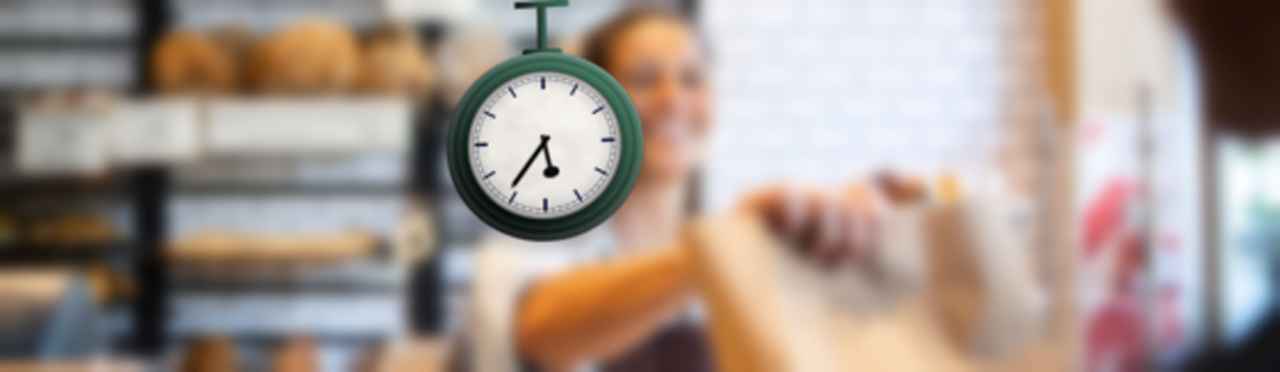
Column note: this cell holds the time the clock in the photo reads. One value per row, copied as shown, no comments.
5:36
